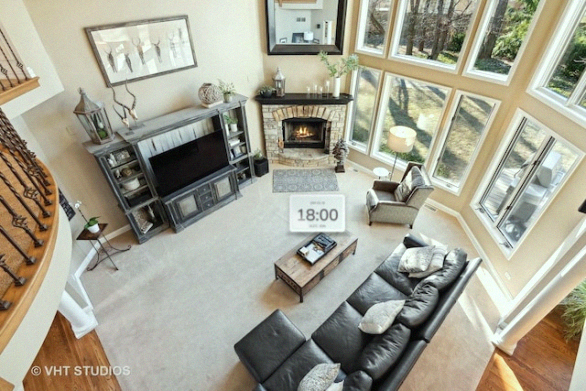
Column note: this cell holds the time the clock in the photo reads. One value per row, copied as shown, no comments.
18:00
